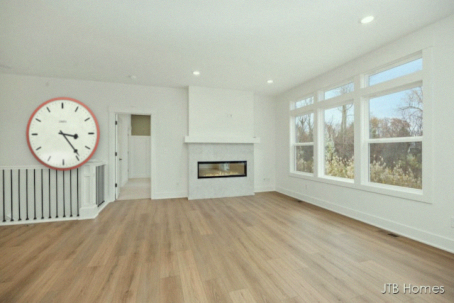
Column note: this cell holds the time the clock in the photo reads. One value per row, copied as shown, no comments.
3:24
